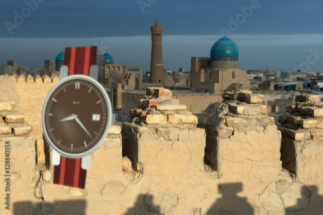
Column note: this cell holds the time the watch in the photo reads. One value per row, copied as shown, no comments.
8:22
